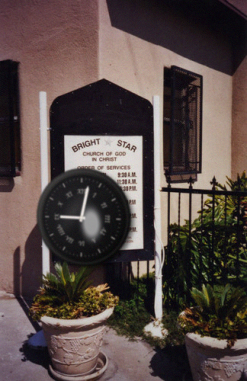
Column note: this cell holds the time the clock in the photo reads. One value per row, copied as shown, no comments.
9:02
